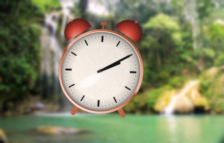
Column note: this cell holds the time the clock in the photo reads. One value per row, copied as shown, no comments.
2:10
